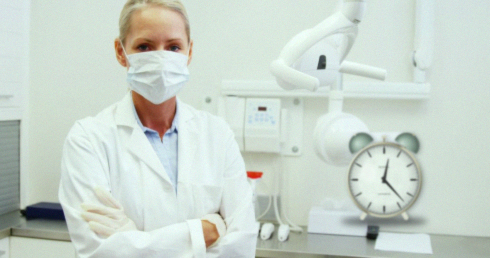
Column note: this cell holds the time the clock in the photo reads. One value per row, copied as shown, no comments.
12:23
